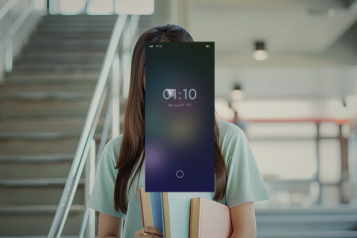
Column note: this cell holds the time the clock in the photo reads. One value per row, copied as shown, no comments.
1:10
